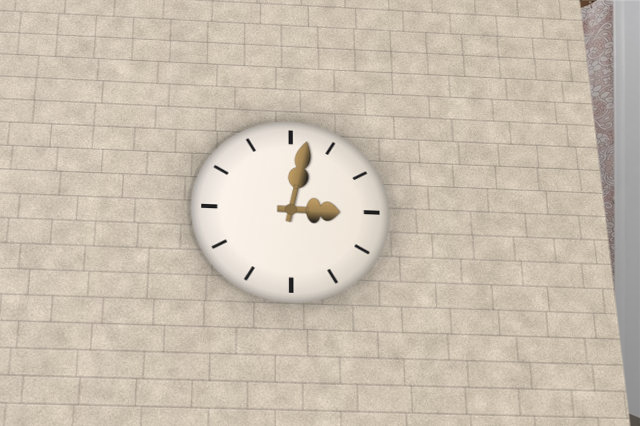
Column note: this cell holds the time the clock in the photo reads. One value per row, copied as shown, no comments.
3:02
